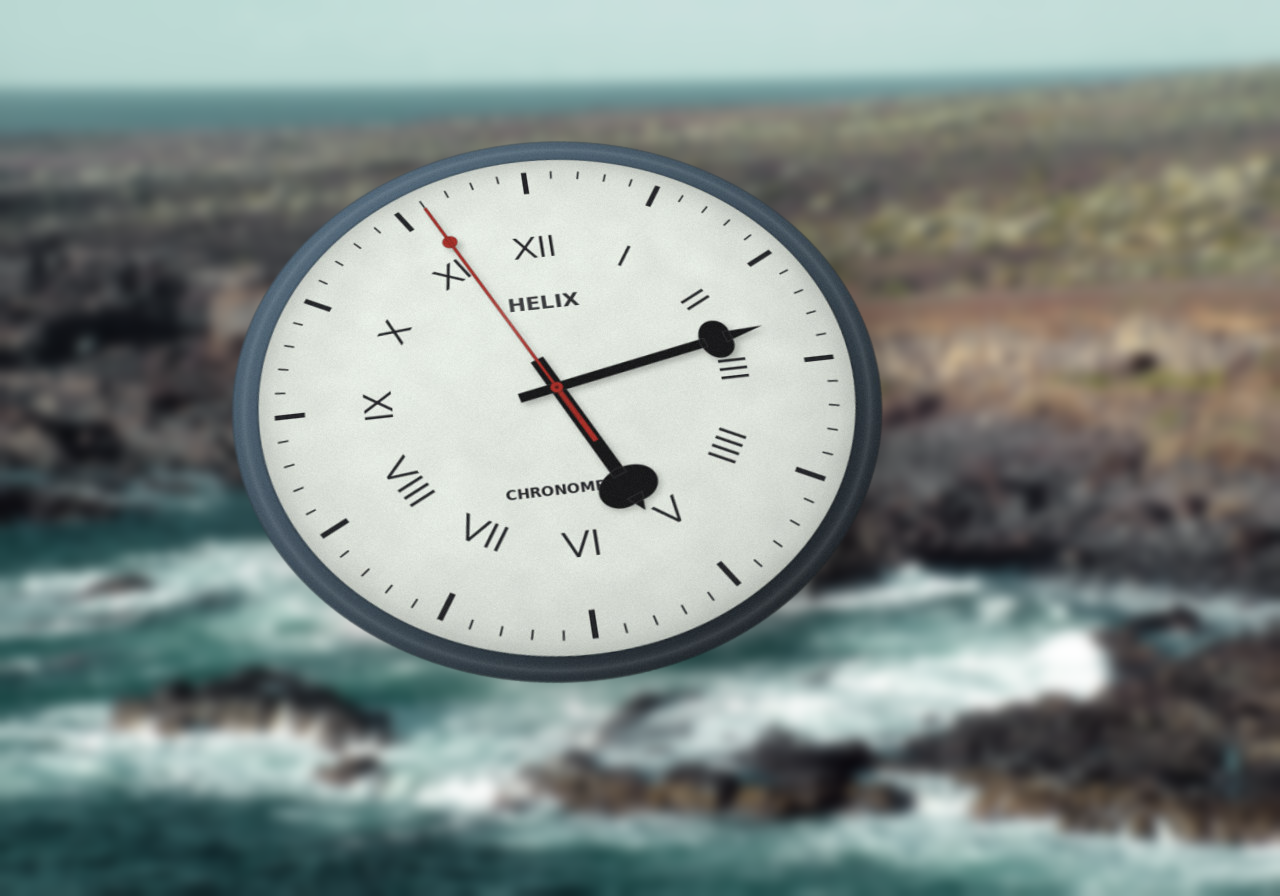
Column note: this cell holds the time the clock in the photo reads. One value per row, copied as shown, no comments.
5:12:56
